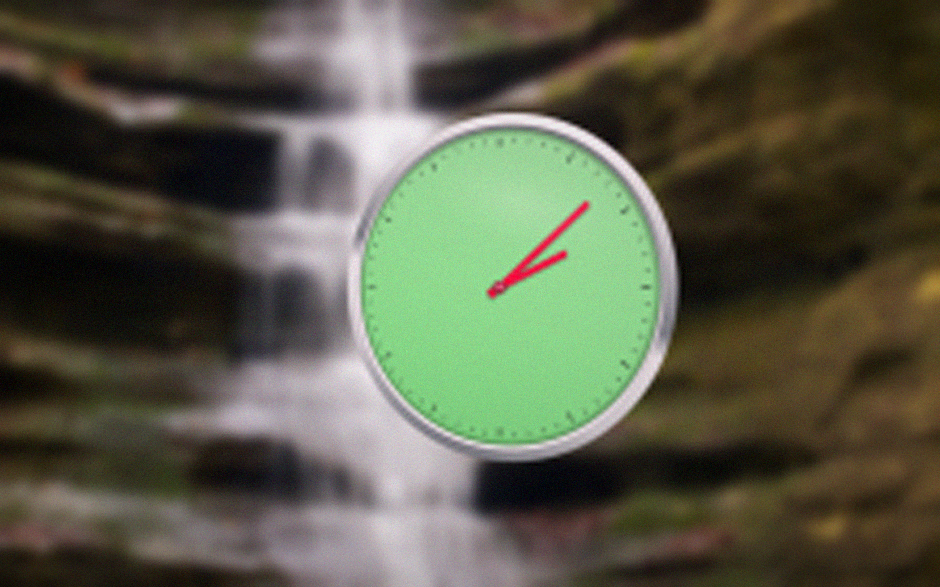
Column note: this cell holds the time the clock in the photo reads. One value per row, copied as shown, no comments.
2:08
